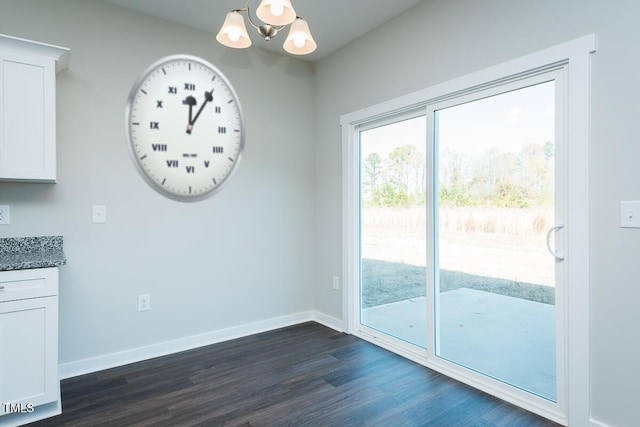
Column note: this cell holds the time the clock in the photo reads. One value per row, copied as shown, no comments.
12:06
